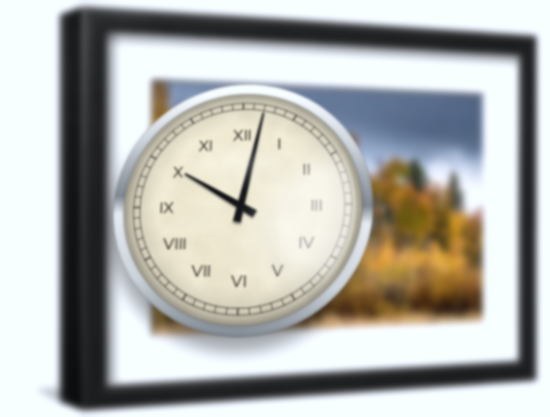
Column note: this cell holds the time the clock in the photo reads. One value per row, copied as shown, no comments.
10:02
